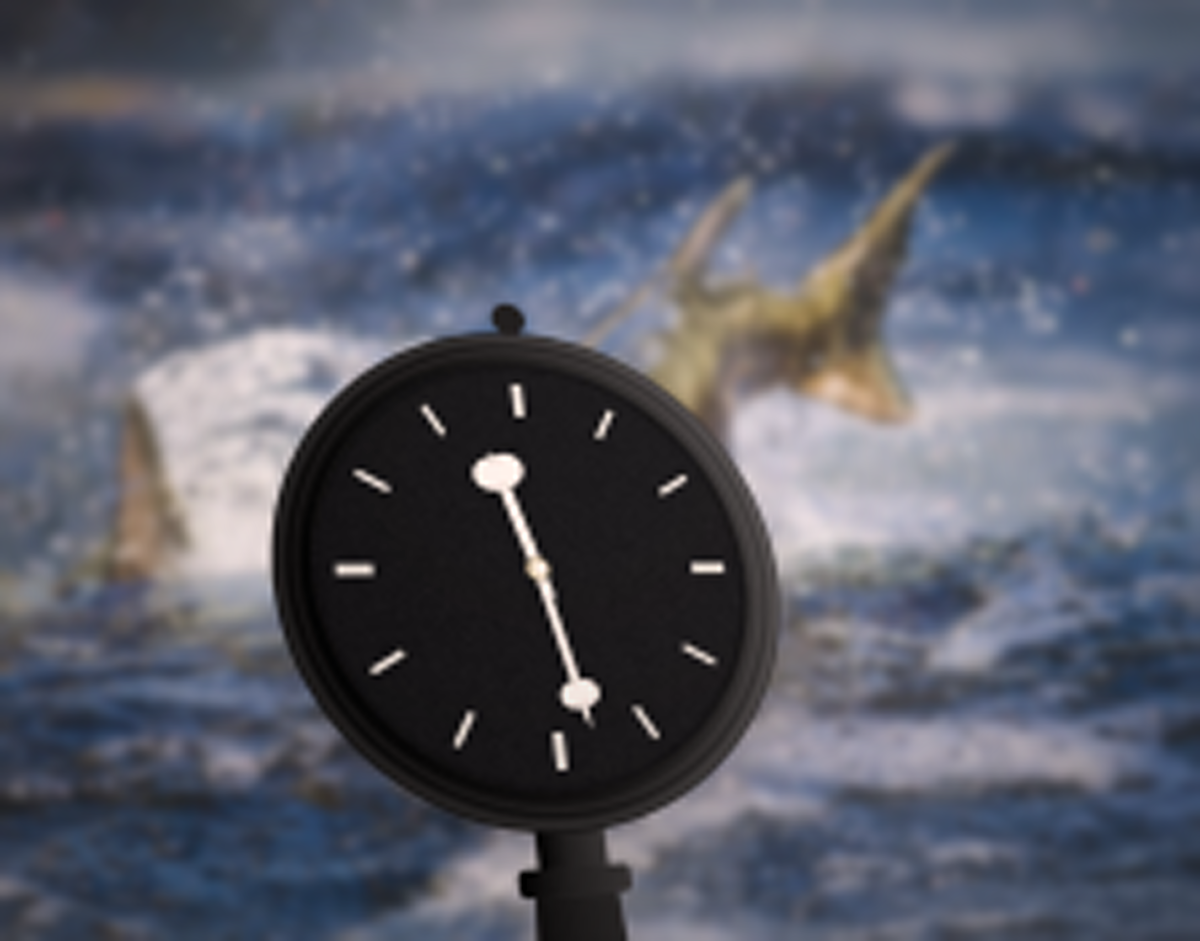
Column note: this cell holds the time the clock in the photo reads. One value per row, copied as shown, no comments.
11:28
